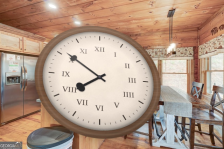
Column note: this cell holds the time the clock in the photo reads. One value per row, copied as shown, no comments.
7:51
